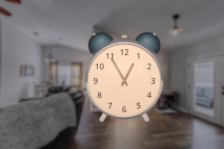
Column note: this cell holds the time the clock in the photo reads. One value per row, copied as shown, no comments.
12:55
